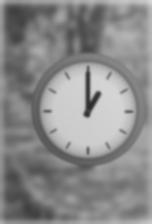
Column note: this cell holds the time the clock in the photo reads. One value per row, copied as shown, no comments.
1:00
